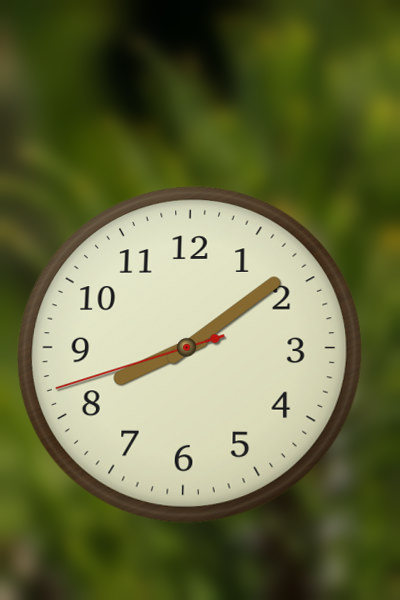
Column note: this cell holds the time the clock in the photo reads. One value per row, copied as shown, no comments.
8:08:42
